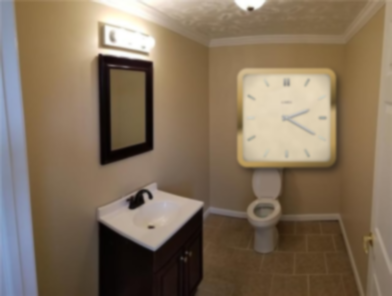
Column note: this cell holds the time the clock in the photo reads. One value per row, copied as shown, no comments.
2:20
